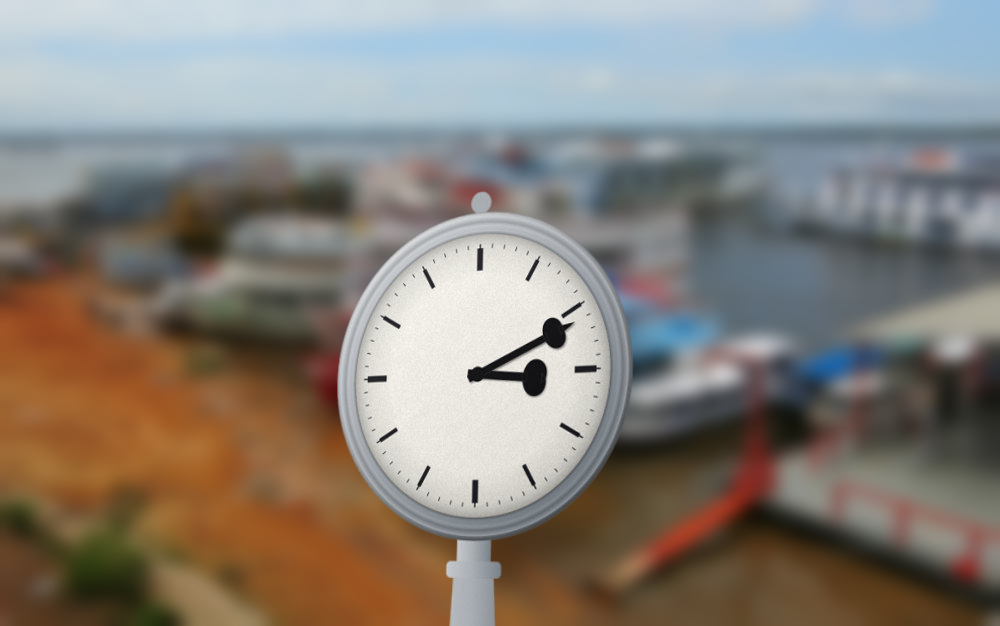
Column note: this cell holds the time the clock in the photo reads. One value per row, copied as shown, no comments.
3:11
